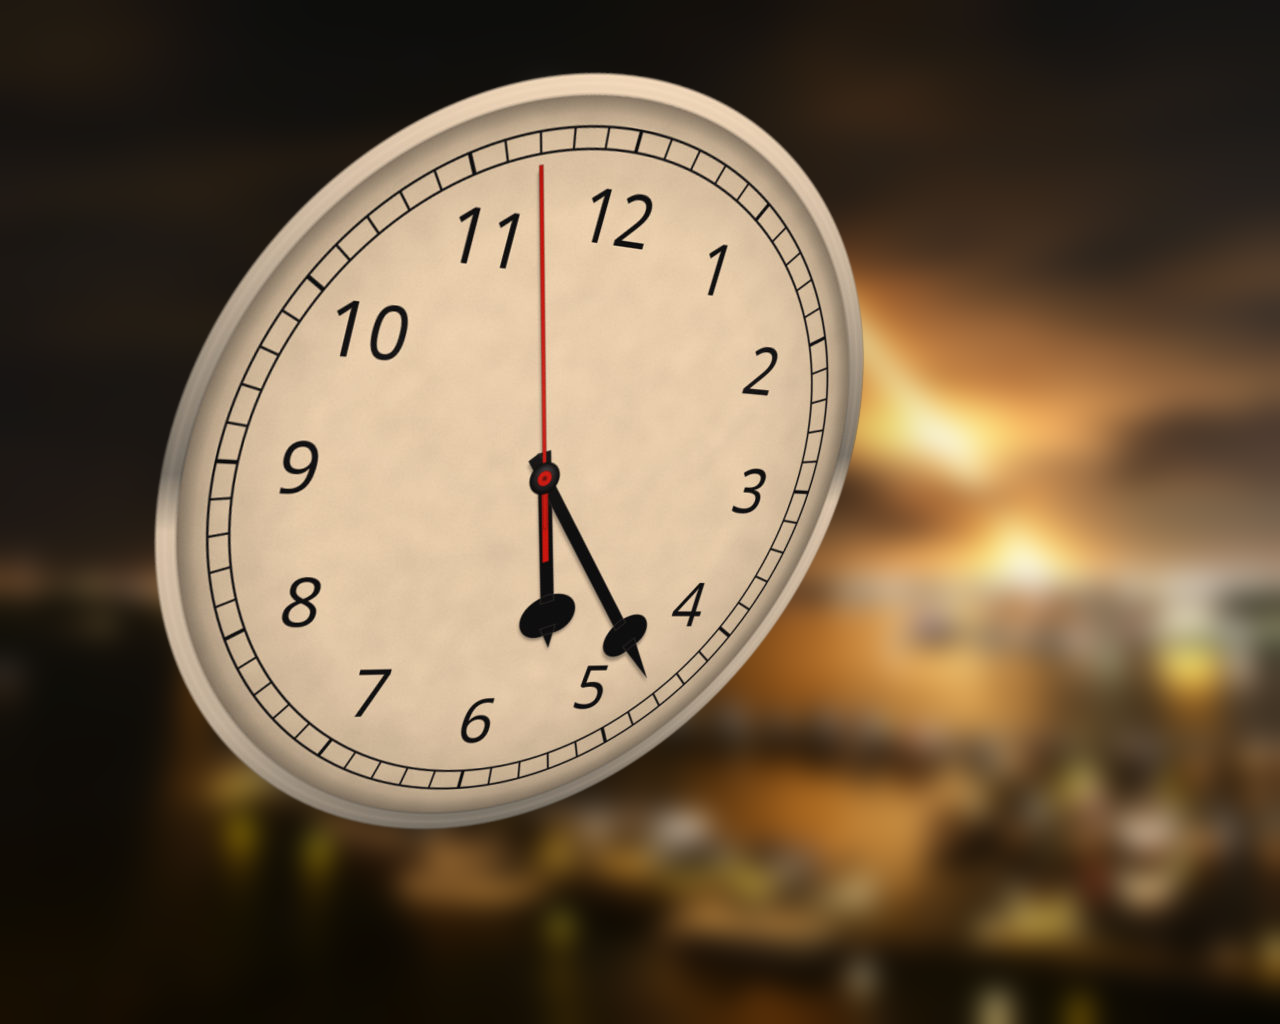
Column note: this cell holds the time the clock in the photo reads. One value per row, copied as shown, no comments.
5:22:57
